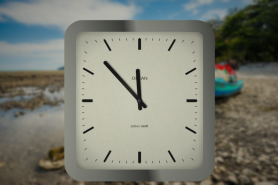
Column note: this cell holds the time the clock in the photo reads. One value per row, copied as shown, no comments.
11:53
